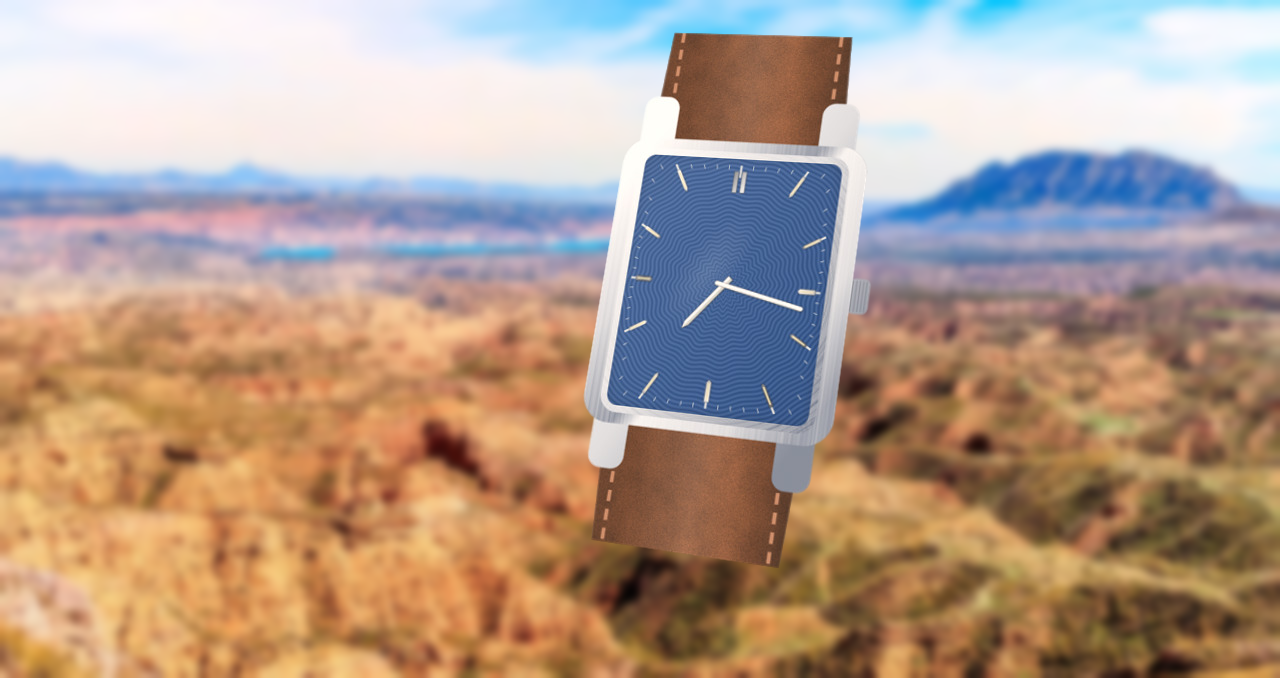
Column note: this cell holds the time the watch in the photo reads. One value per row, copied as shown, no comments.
7:17
